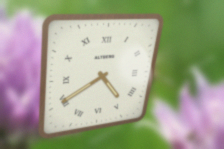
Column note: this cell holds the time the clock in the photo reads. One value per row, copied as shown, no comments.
4:40
